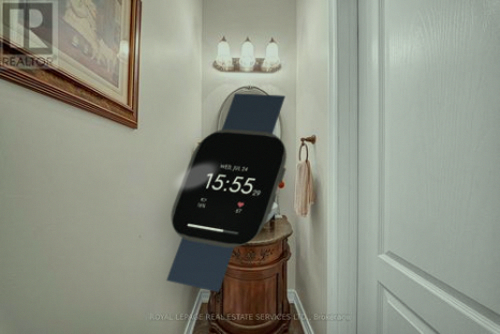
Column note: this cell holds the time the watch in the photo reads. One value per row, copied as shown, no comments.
15:55
